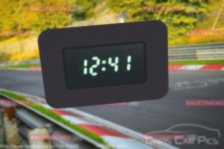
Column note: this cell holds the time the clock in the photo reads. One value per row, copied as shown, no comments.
12:41
